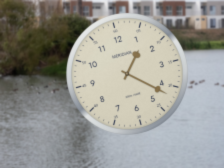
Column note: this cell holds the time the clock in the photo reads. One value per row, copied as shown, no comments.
1:22
